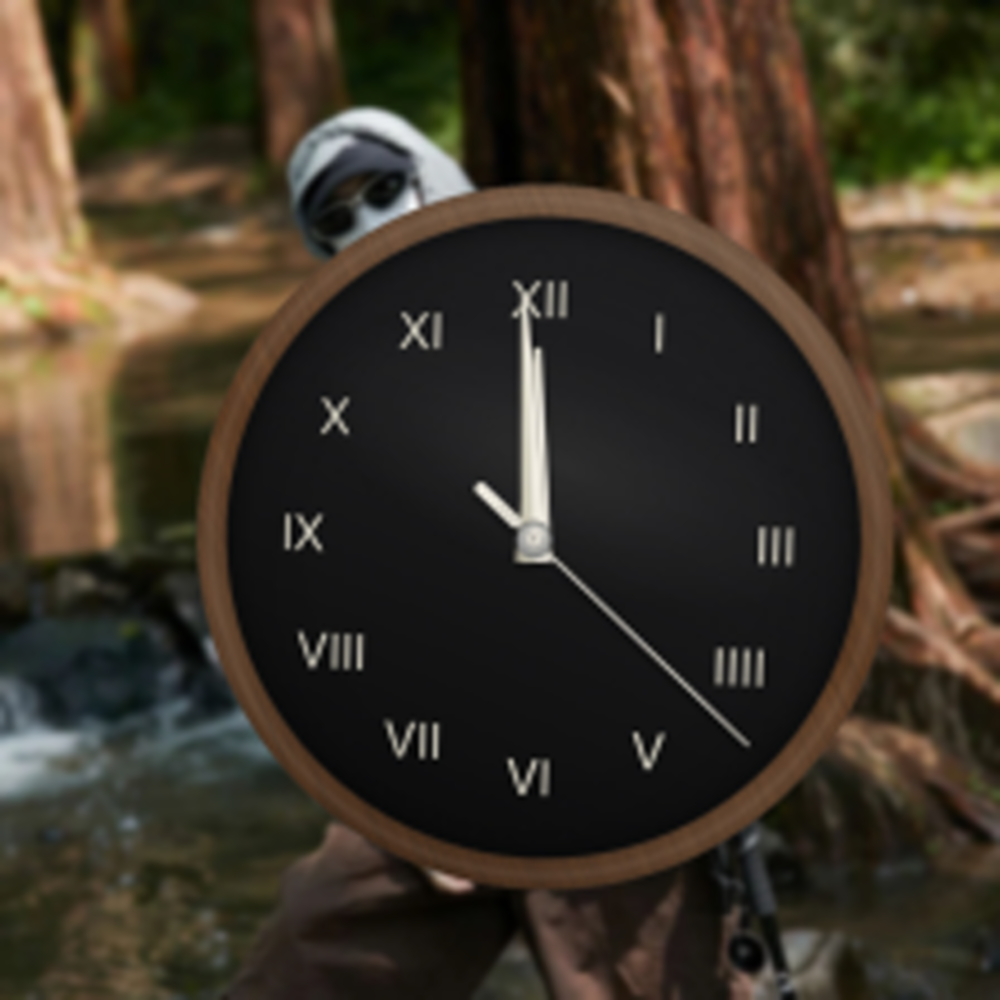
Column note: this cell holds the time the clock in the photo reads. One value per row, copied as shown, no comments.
11:59:22
